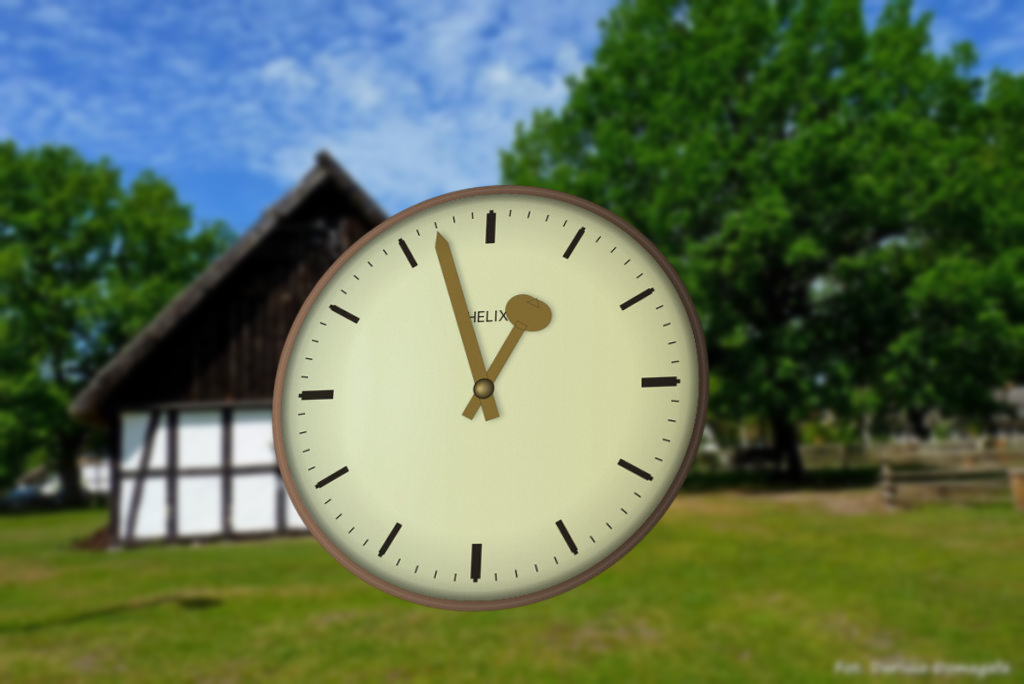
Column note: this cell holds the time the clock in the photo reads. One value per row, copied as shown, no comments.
12:57
